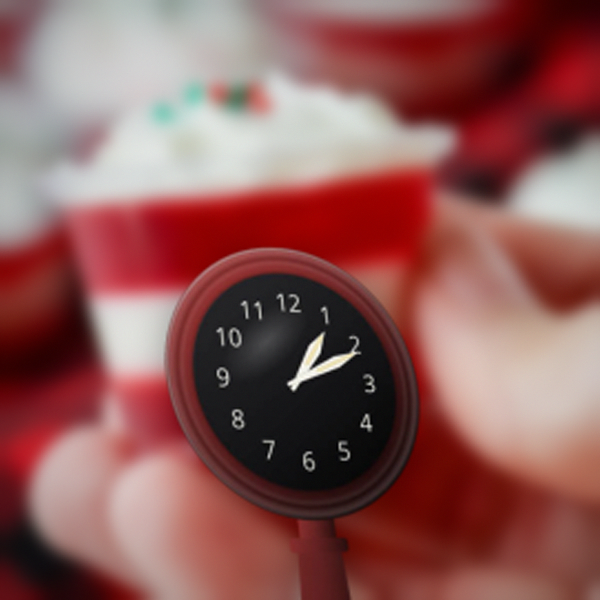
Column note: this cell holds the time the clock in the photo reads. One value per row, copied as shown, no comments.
1:11
